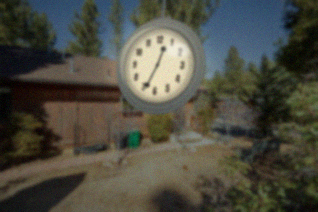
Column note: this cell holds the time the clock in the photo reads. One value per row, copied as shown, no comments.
12:34
